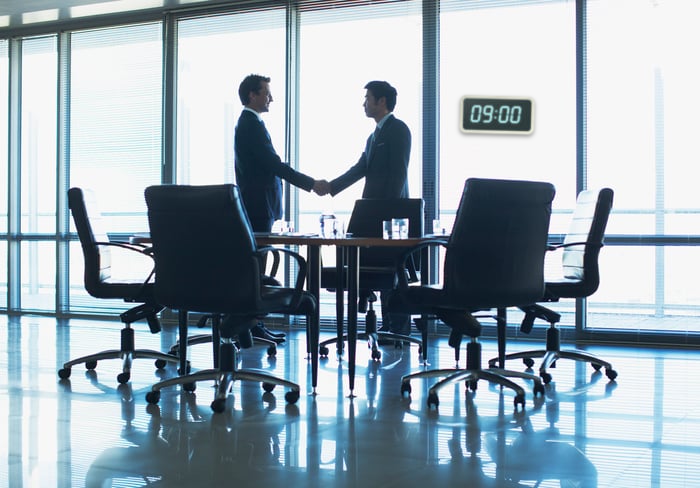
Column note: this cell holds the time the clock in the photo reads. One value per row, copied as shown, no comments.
9:00
